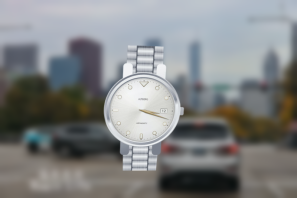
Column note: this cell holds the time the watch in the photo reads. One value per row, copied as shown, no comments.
3:18
